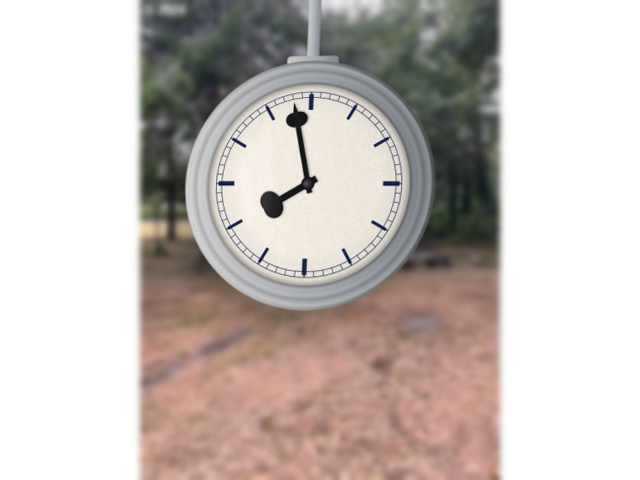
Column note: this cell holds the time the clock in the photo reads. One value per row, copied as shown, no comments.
7:58
